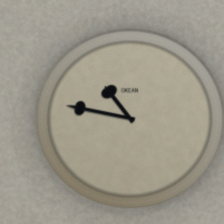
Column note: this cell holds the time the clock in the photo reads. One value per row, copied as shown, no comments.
10:47
